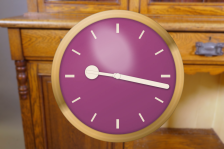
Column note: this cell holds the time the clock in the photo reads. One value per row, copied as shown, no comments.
9:17
